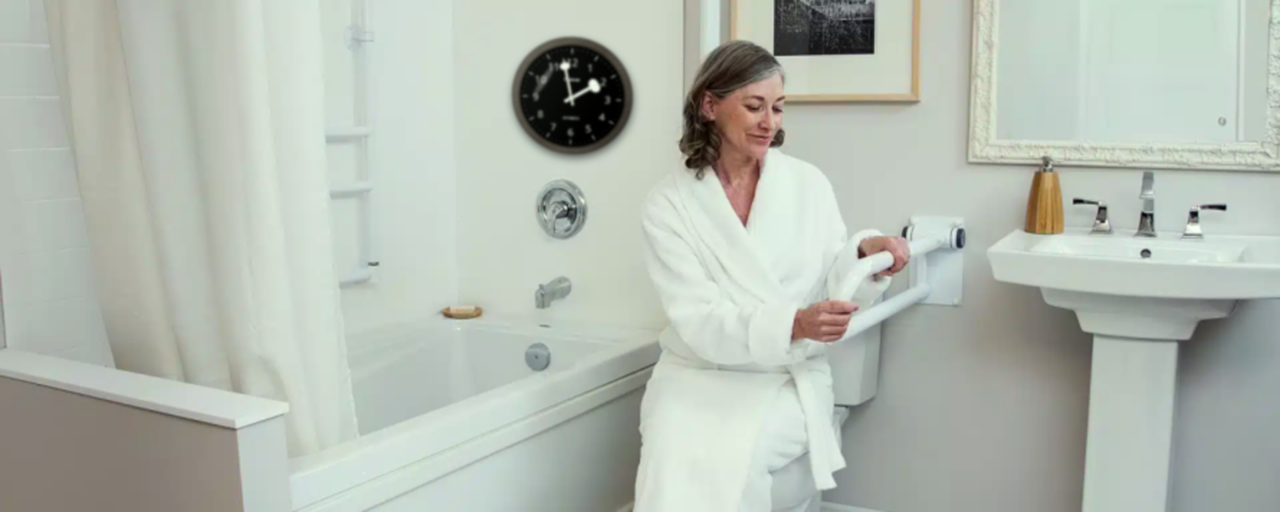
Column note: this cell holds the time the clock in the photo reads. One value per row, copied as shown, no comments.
1:58
